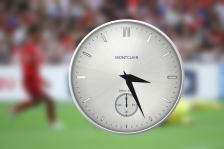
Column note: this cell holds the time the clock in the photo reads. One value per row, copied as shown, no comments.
3:26
